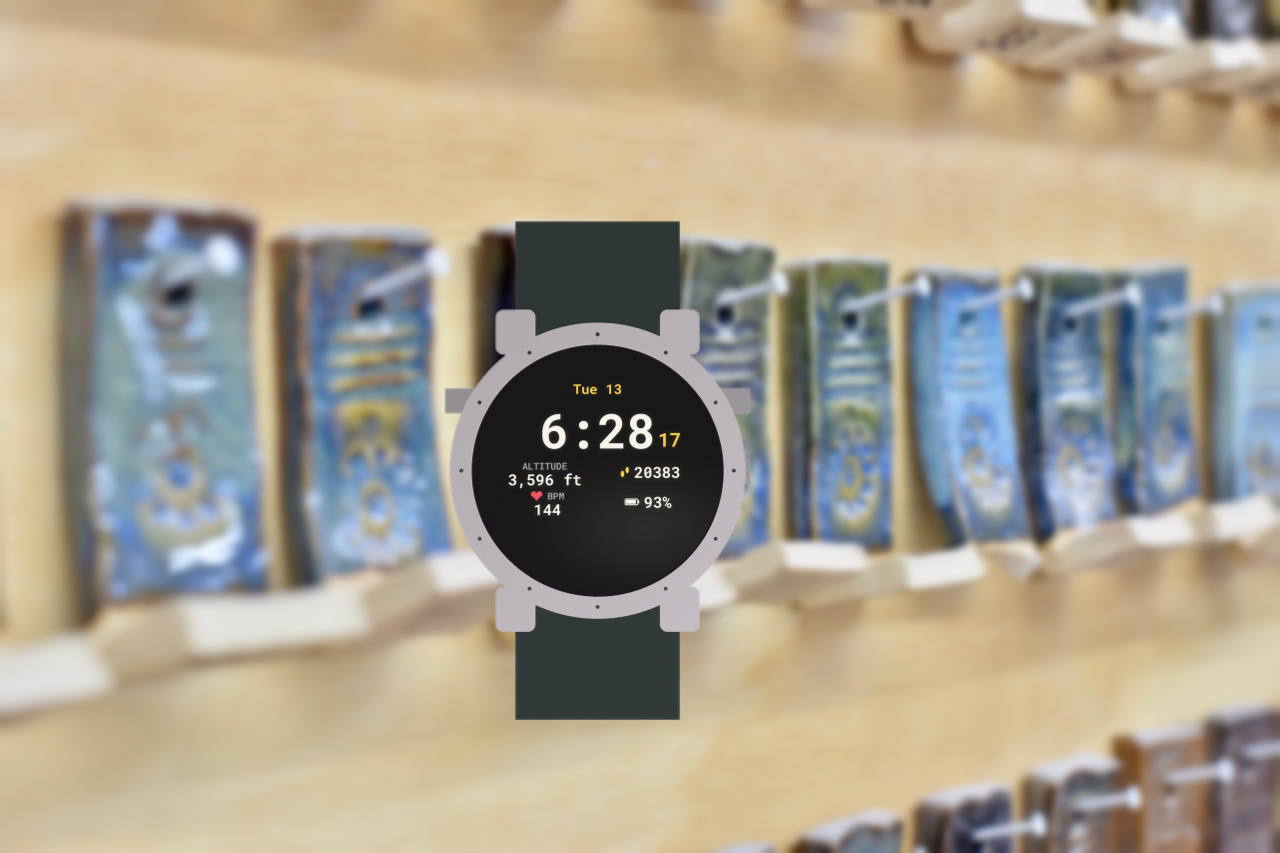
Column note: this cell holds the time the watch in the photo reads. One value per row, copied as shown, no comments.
6:28:17
